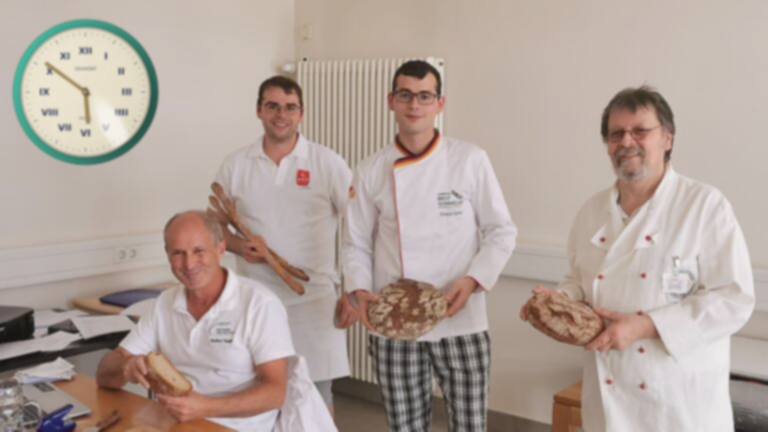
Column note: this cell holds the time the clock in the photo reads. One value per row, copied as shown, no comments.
5:51
